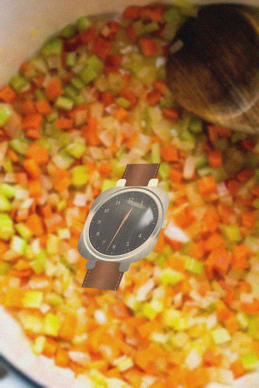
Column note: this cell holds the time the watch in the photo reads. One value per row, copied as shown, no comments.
12:32
